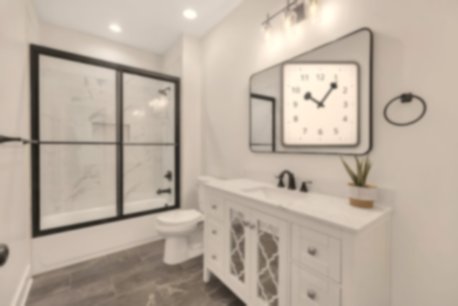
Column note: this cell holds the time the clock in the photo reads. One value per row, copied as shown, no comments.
10:06
